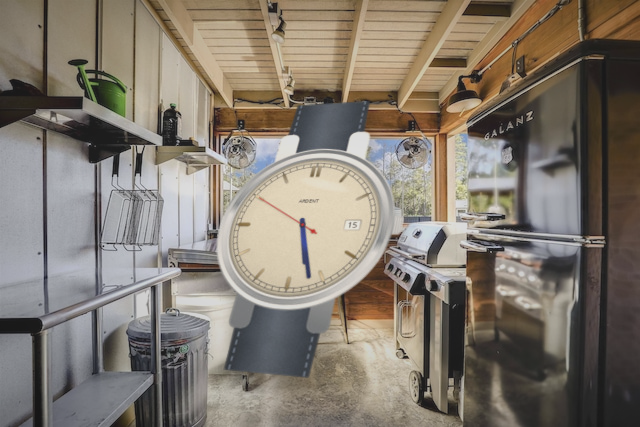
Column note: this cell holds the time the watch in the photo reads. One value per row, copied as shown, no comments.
5:26:50
